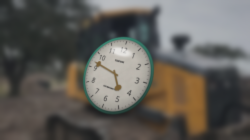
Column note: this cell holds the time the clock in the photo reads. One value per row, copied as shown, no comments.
4:47
